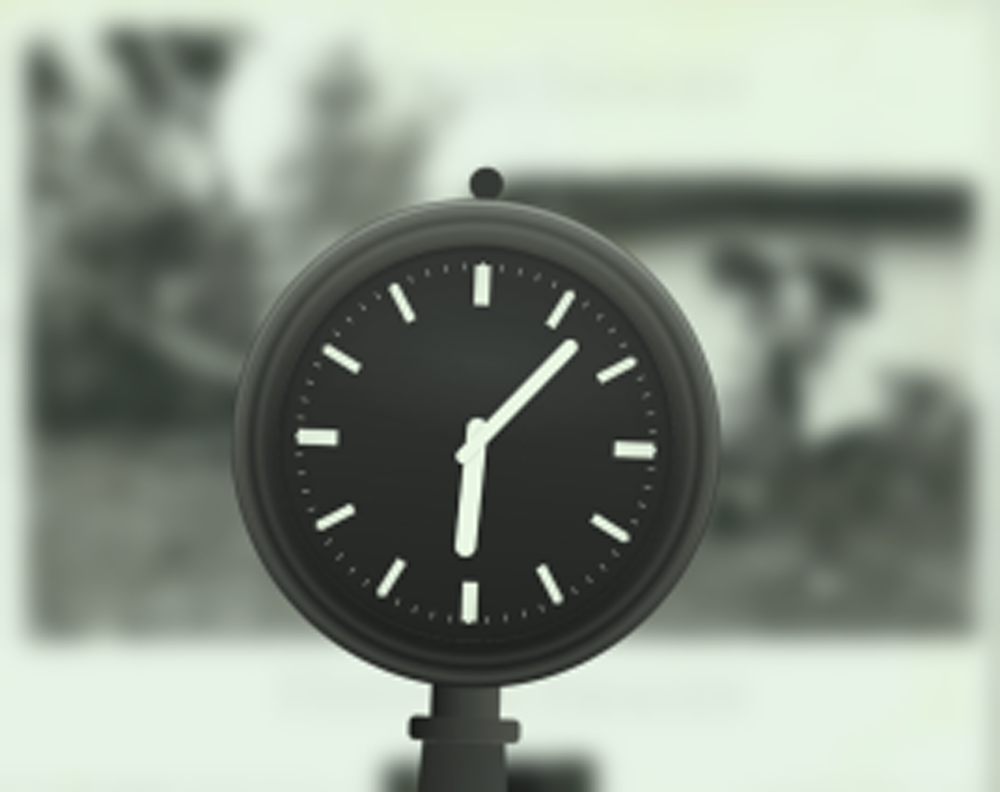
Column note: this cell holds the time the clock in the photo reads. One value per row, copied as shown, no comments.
6:07
